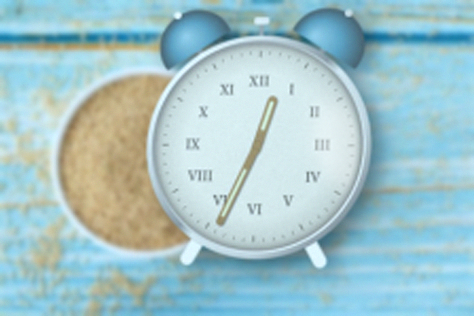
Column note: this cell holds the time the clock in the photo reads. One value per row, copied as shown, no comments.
12:34
